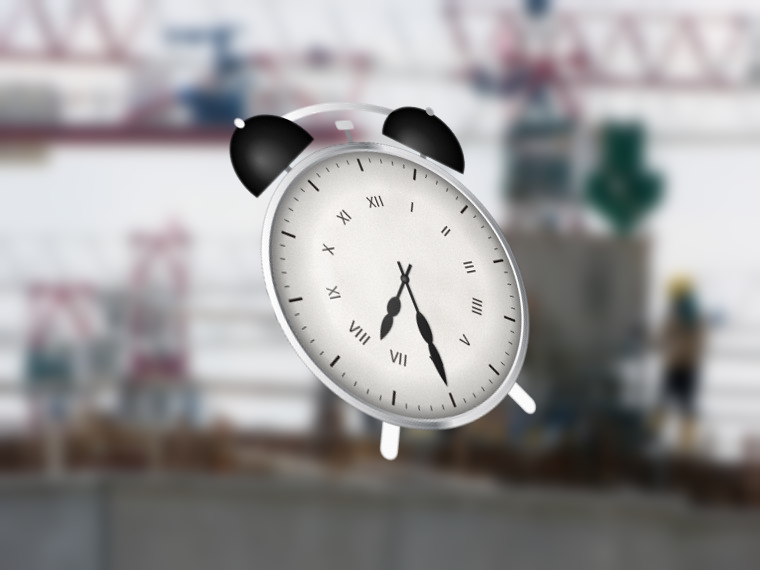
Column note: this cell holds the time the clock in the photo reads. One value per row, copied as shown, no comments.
7:30
